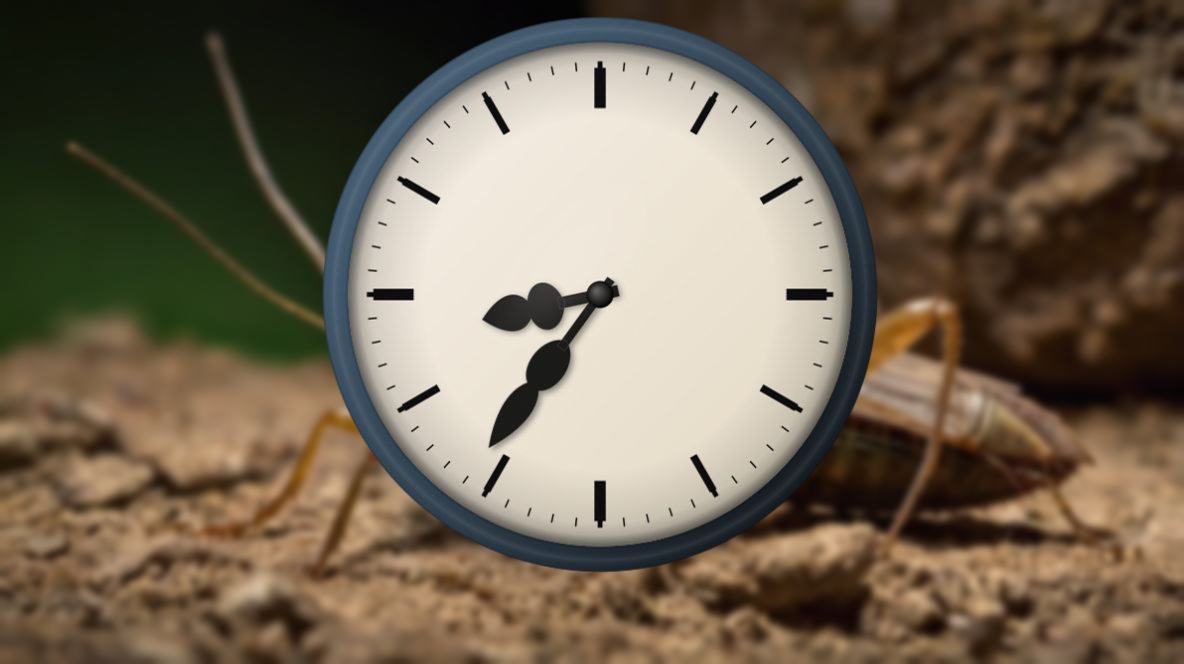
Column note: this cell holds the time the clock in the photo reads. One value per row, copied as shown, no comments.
8:36
